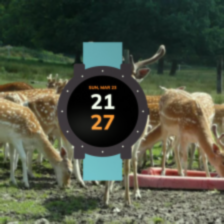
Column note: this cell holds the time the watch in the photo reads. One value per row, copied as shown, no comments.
21:27
